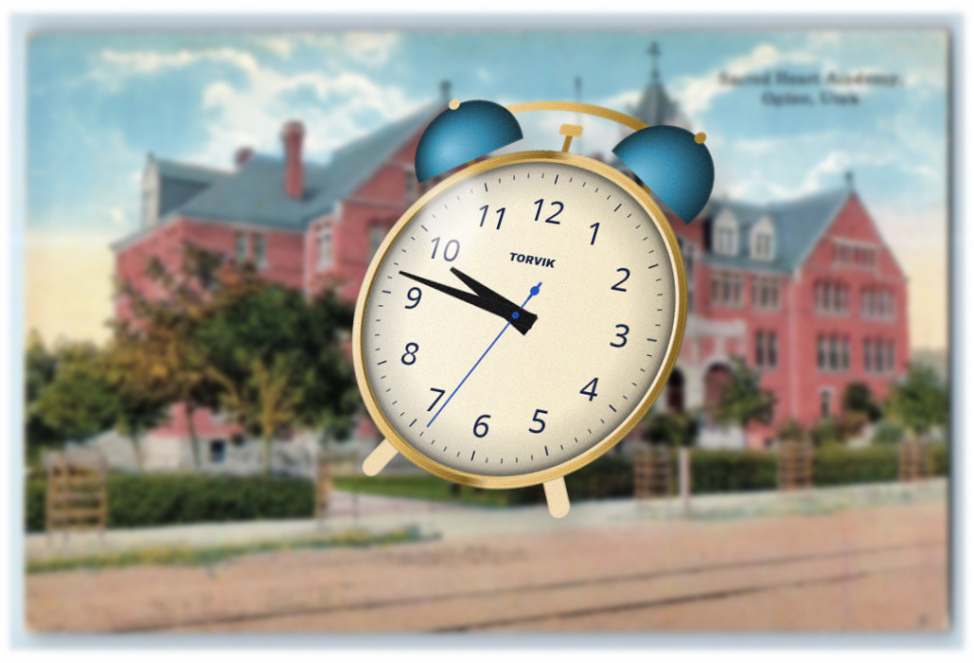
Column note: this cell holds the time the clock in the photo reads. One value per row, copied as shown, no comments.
9:46:34
